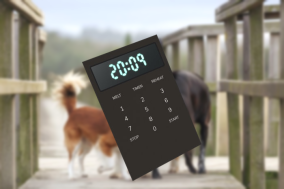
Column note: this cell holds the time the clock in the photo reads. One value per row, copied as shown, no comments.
20:09
